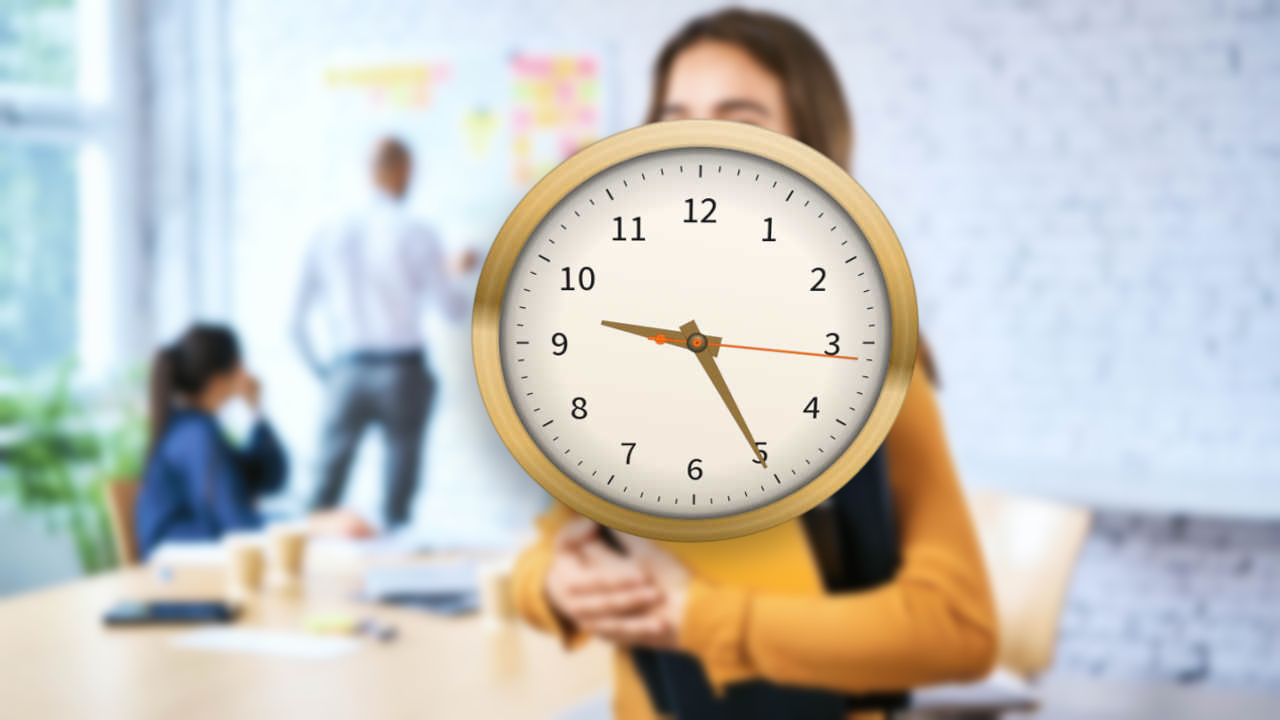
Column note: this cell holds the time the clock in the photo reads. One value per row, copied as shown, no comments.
9:25:16
